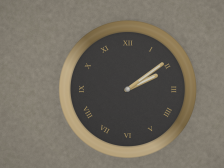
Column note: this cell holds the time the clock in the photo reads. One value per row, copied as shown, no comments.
2:09
